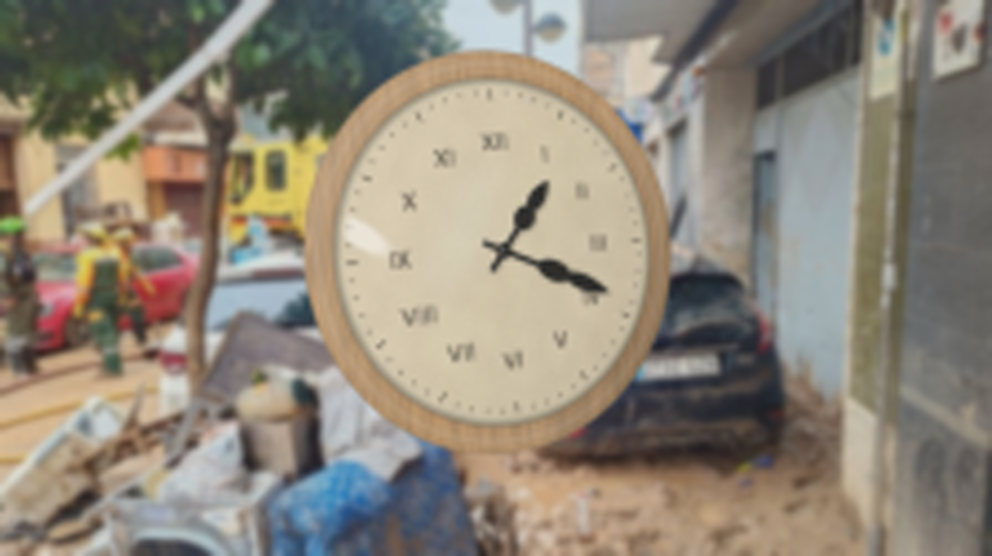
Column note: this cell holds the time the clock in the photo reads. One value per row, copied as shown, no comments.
1:19
